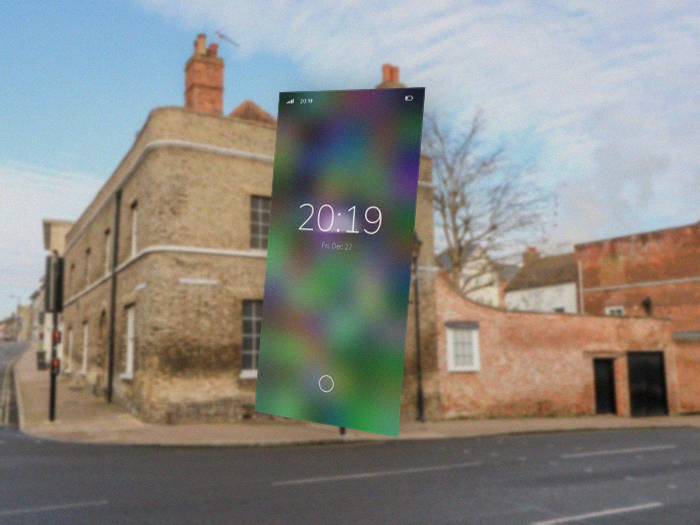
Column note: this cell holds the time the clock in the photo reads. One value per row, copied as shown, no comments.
20:19
